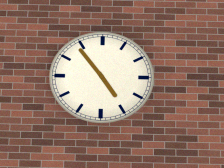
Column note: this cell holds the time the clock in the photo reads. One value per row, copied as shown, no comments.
4:54
